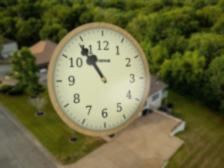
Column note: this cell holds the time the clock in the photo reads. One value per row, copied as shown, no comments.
10:54
